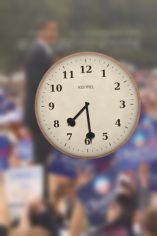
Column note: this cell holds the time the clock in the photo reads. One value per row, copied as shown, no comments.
7:29
